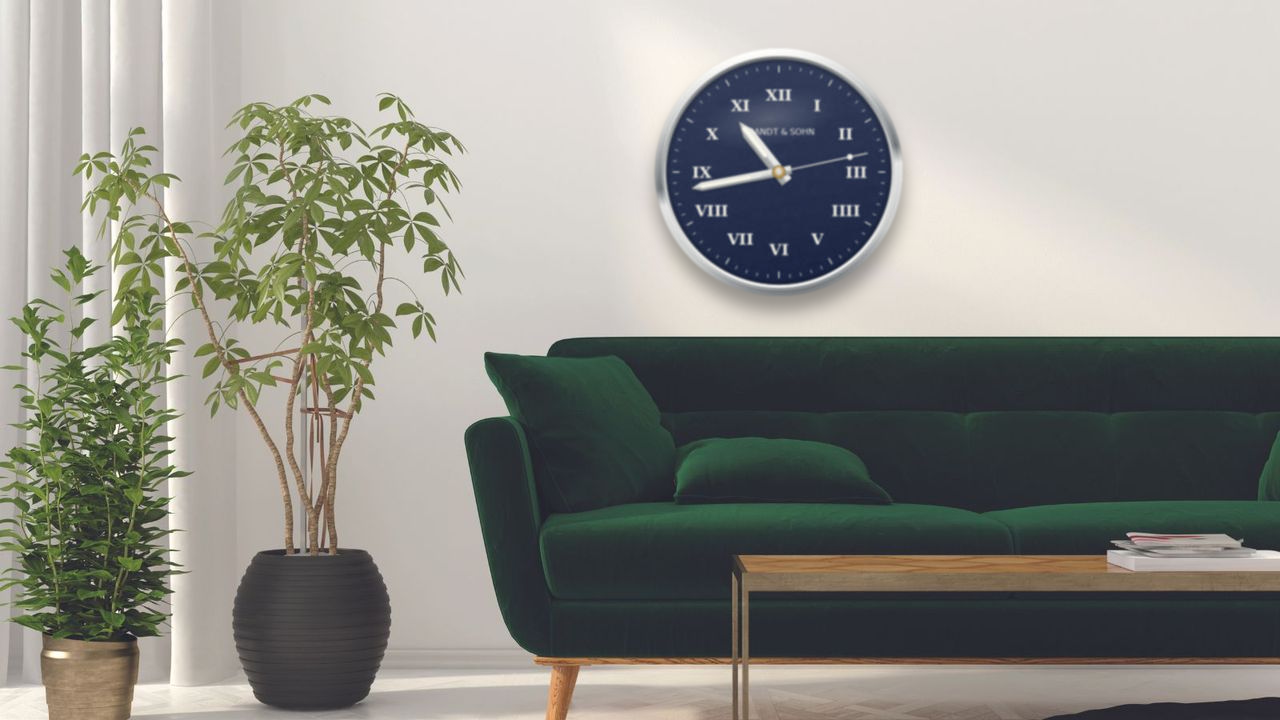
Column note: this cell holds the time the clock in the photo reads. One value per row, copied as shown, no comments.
10:43:13
